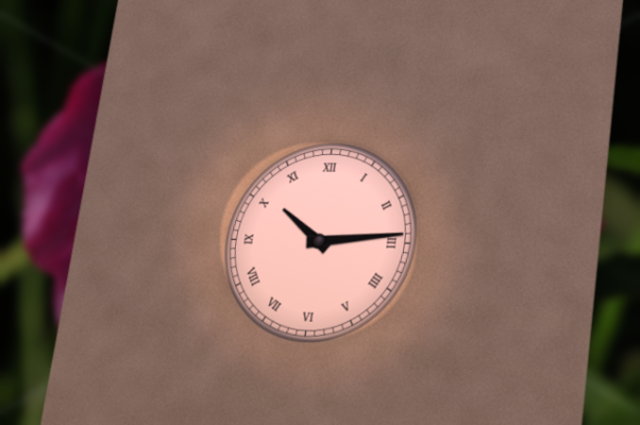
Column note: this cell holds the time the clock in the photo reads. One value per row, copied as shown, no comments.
10:14
